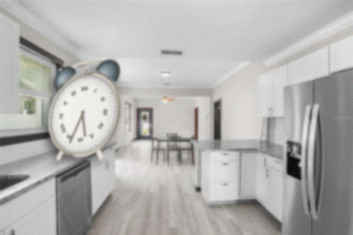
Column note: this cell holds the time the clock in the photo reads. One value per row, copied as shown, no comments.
5:34
